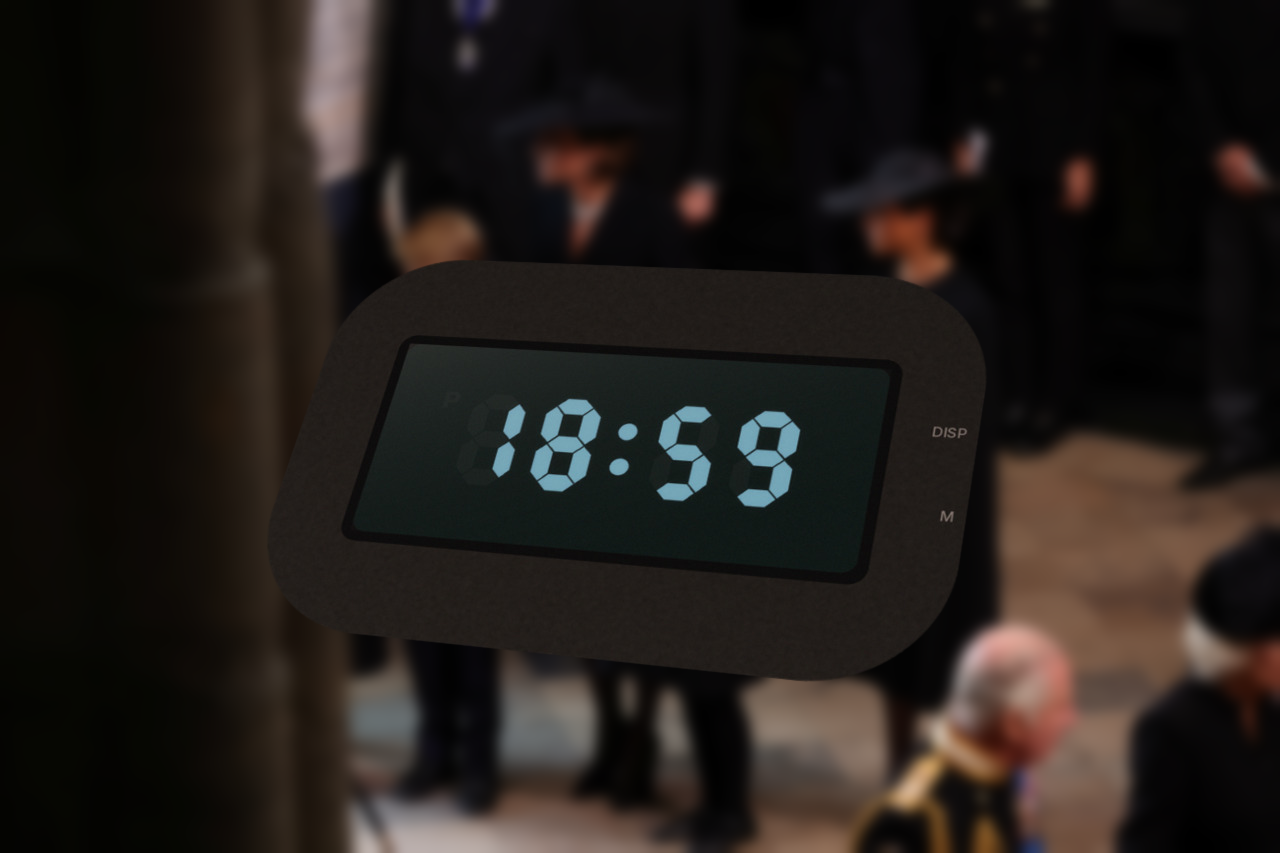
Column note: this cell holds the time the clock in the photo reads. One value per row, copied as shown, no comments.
18:59
